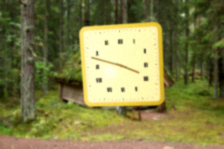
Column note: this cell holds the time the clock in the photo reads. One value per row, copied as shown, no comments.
3:48
